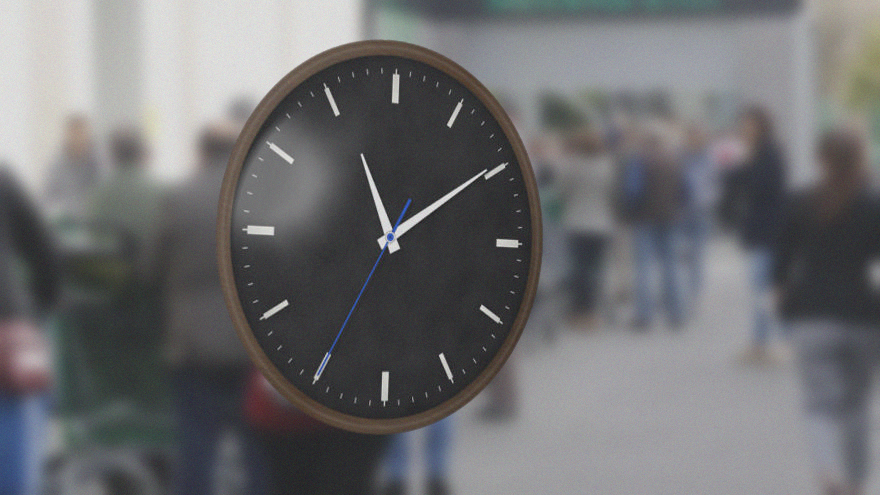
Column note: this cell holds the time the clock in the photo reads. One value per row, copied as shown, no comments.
11:09:35
